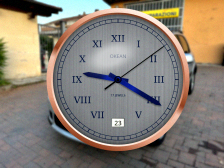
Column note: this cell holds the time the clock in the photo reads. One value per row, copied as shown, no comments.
9:20:09
